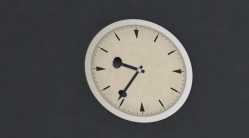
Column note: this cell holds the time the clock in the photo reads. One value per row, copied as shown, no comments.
9:36
